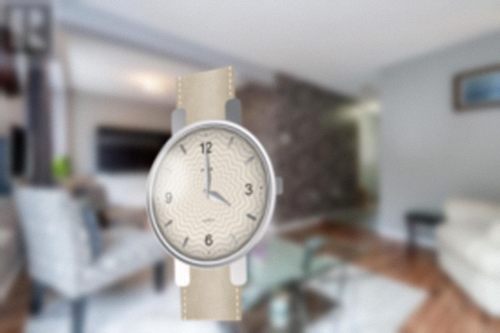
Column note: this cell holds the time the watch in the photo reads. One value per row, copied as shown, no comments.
4:00
